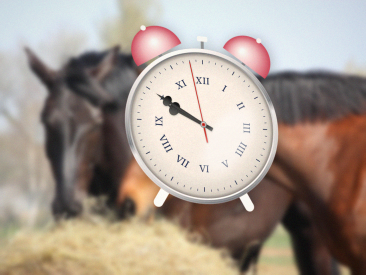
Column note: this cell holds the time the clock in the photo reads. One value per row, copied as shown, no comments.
9:49:58
